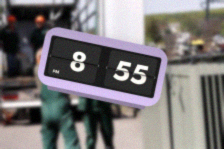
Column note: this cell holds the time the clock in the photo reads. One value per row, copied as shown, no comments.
8:55
